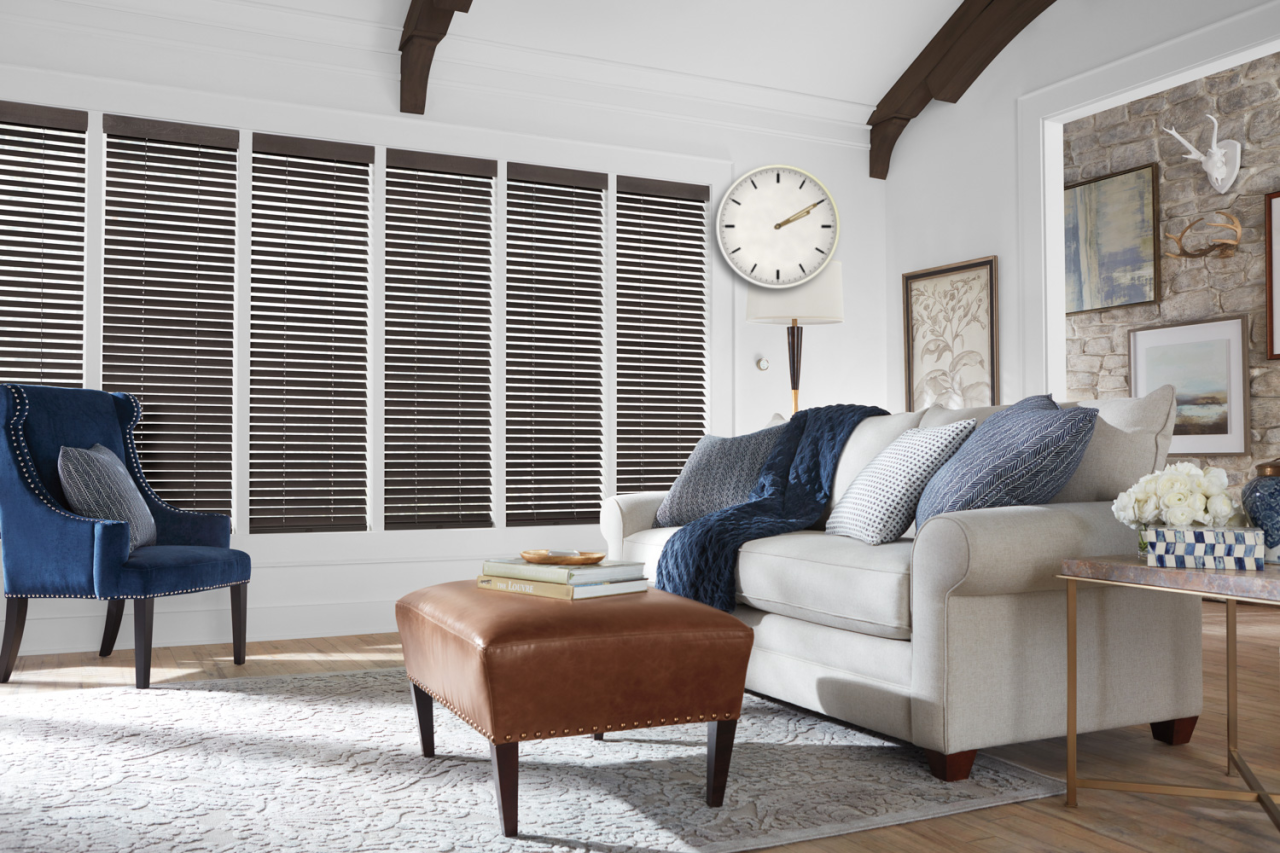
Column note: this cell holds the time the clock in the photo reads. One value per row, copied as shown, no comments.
2:10
